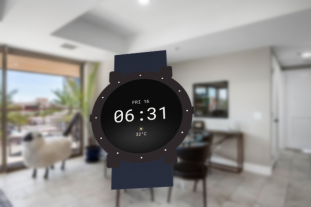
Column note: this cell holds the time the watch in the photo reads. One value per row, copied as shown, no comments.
6:31
